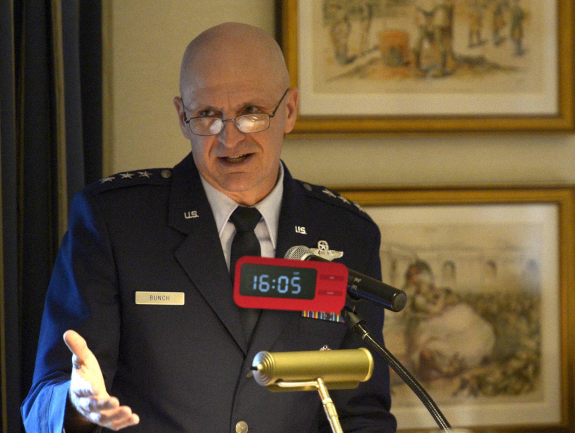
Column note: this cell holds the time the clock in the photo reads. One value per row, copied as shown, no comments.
16:05
